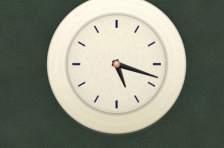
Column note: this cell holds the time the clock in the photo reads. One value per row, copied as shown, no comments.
5:18
